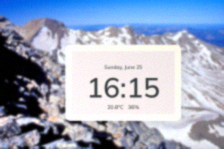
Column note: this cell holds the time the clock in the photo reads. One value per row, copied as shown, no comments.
16:15
